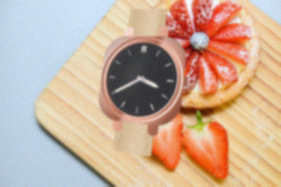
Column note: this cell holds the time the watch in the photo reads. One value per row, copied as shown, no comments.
3:40
